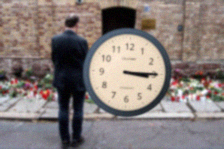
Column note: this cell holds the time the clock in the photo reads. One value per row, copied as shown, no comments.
3:15
